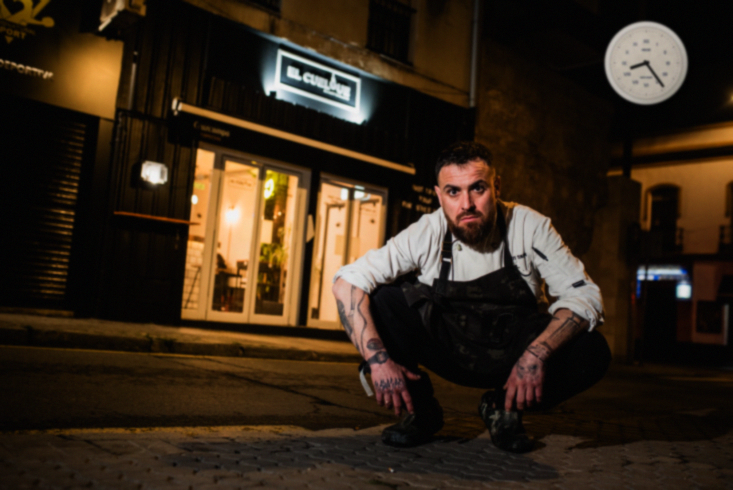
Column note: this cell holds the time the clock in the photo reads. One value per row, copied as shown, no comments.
8:24
